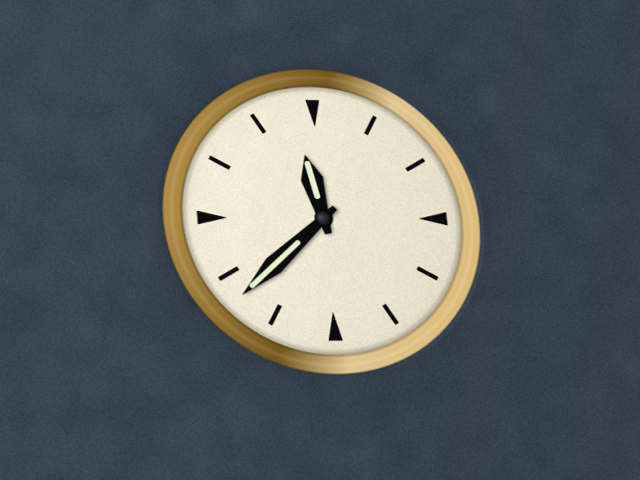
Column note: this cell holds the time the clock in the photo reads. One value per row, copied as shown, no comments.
11:38
